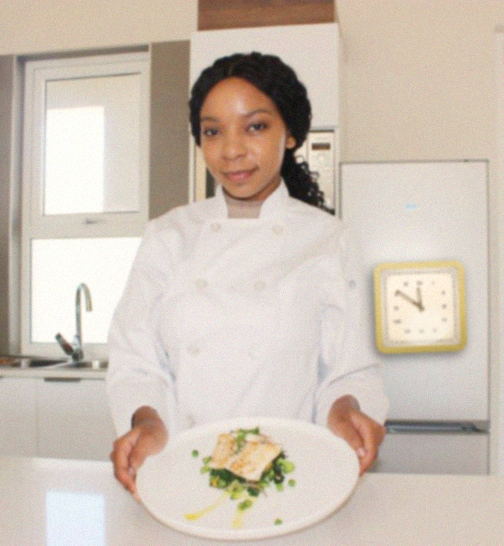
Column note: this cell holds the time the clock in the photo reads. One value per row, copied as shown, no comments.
11:51
